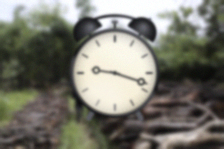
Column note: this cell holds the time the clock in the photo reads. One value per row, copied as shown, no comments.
9:18
